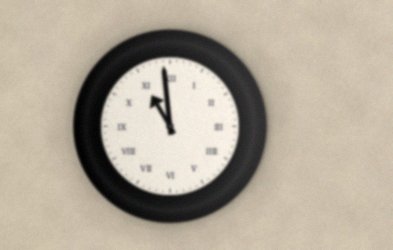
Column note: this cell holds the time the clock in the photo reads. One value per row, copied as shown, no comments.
10:59
